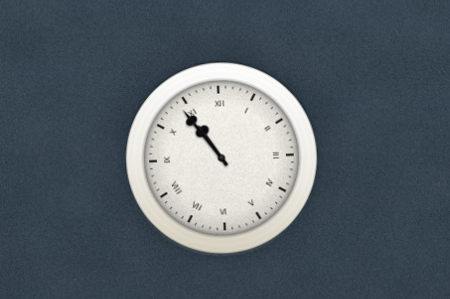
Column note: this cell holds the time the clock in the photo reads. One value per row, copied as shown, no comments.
10:54
